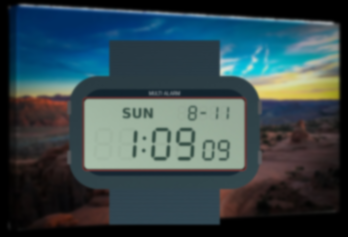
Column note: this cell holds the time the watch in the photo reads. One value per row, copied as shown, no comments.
1:09:09
